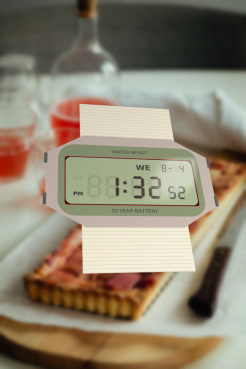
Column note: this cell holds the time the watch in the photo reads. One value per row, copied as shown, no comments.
1:32:52
